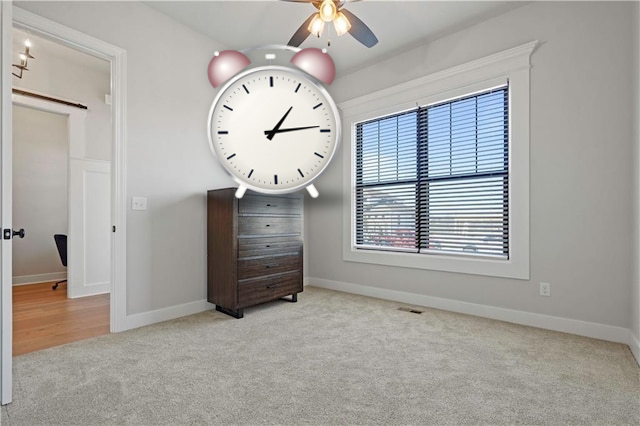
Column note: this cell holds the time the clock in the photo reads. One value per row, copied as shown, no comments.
1:14
